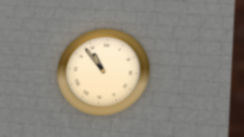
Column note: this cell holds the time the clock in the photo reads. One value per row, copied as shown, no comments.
10:53
